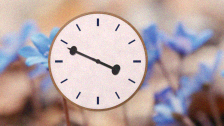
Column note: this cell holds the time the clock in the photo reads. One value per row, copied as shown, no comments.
3:49
